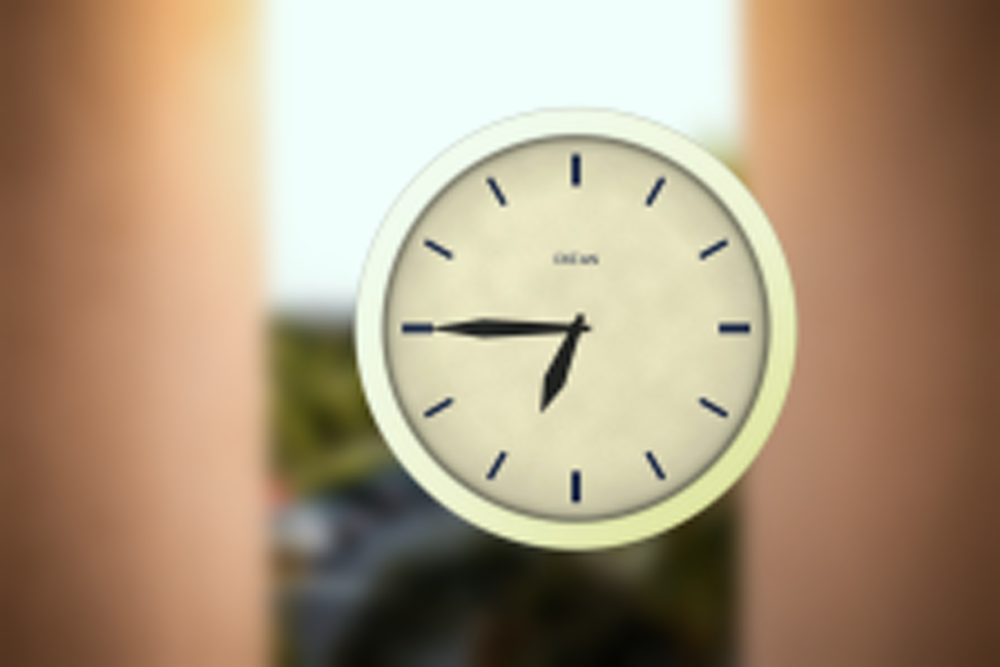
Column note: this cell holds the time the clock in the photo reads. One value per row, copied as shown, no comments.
6:45
